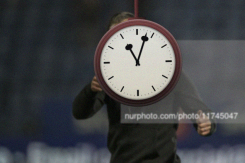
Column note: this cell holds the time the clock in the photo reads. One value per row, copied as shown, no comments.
11:03
